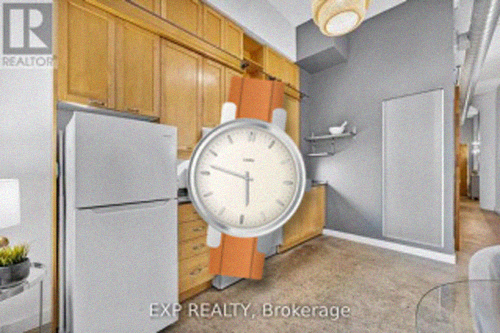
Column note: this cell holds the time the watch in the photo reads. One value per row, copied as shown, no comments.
5:47
